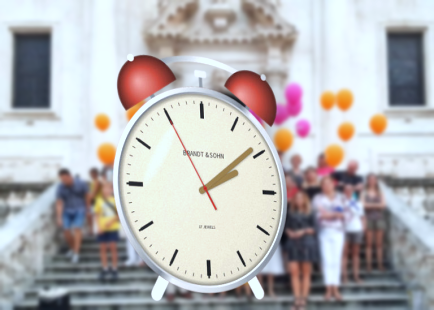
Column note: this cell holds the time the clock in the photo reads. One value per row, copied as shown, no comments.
2:08:55
